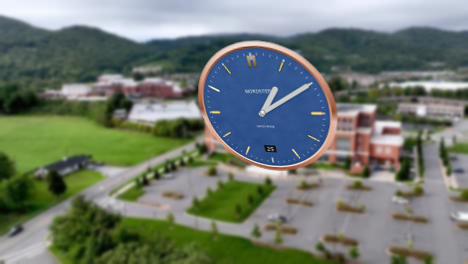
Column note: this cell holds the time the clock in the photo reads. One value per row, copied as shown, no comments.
1:10
